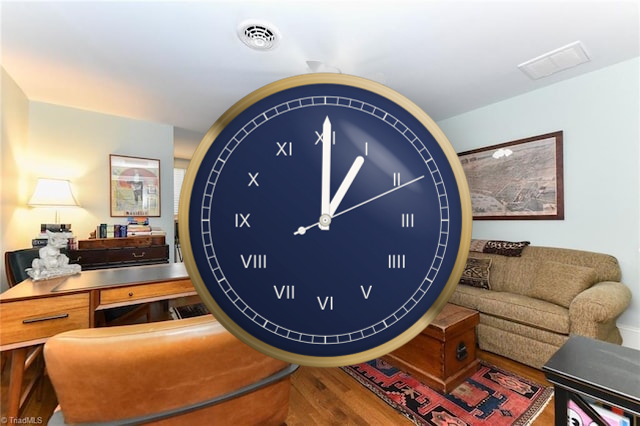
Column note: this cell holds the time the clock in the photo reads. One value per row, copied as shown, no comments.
1:00:11
